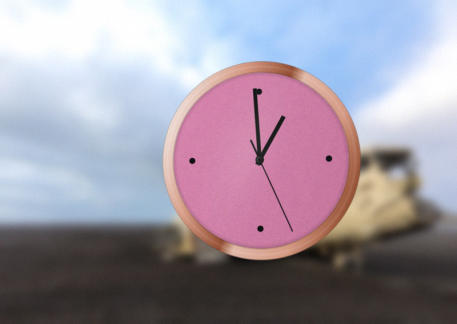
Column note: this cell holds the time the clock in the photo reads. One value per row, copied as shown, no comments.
12:59:26
